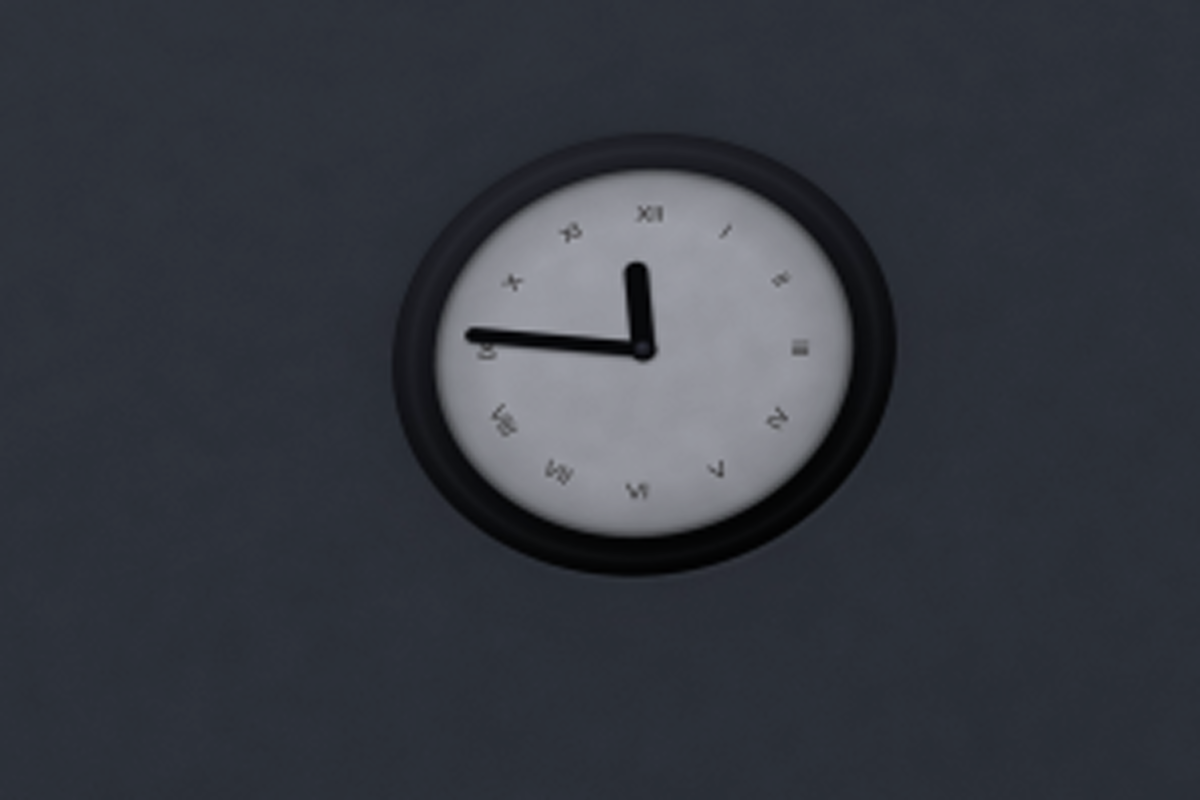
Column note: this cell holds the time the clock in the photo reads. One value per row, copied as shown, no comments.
11:46
